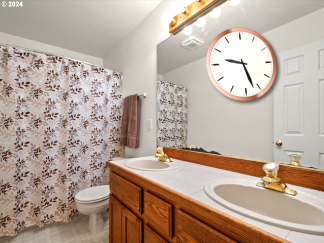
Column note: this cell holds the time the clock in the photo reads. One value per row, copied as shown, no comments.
9:27
